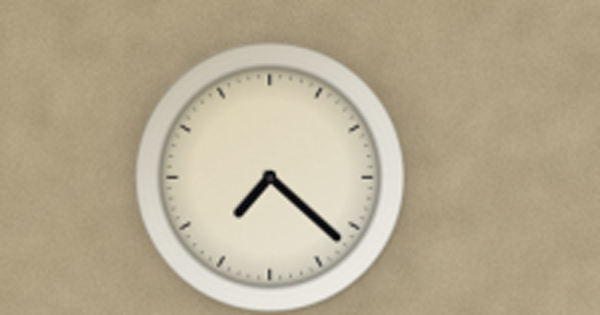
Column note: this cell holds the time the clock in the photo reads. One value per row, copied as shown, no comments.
7:22
